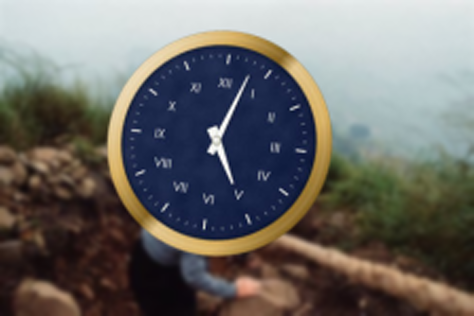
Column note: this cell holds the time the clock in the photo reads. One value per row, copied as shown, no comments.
5:03
